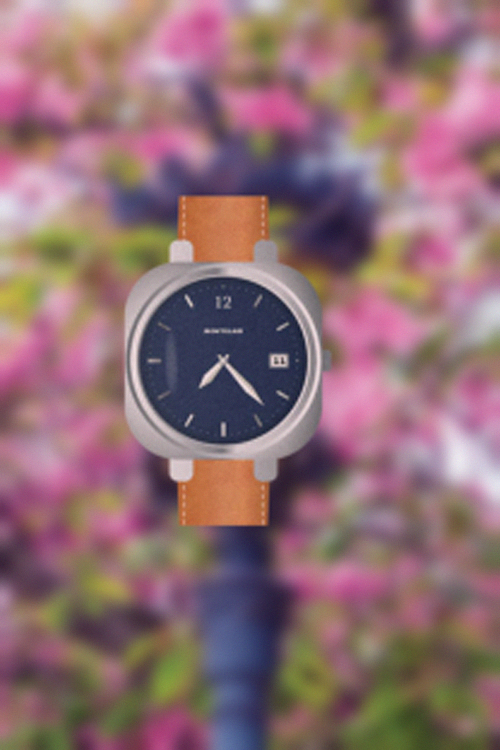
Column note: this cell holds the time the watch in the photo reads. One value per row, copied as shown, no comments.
7:23
